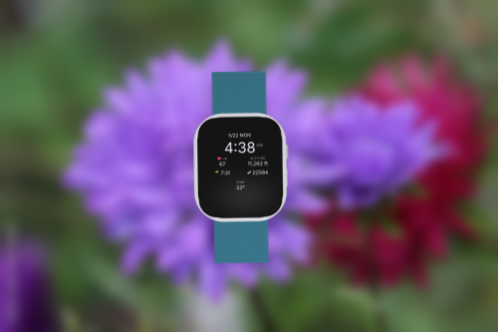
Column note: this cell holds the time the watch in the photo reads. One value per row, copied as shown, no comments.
4:38
